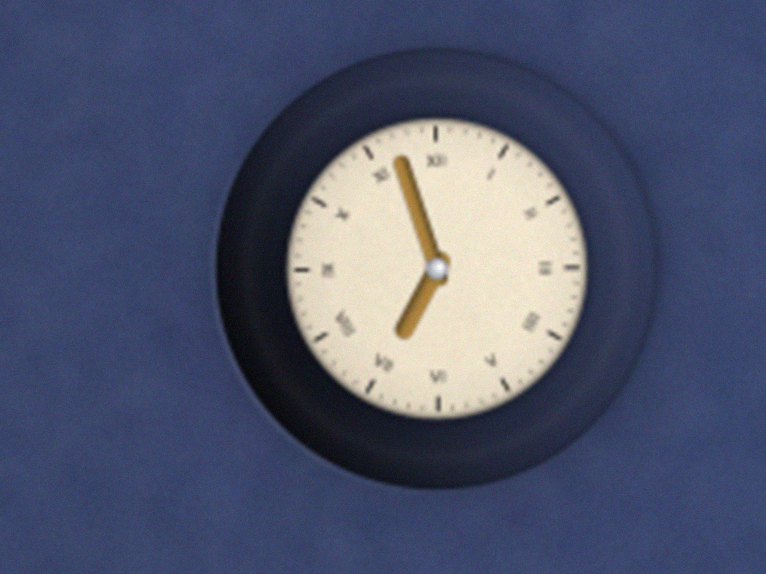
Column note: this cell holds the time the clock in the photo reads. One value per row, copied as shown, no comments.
6:57
